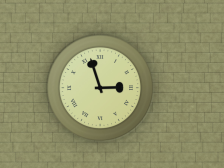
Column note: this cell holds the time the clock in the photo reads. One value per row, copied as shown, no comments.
2:57
